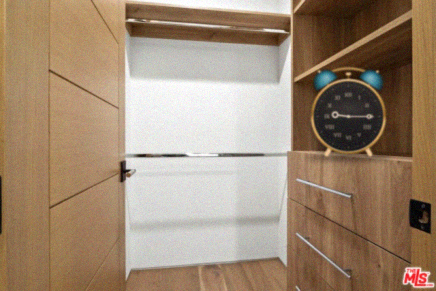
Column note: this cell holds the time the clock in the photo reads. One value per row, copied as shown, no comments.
9:15
